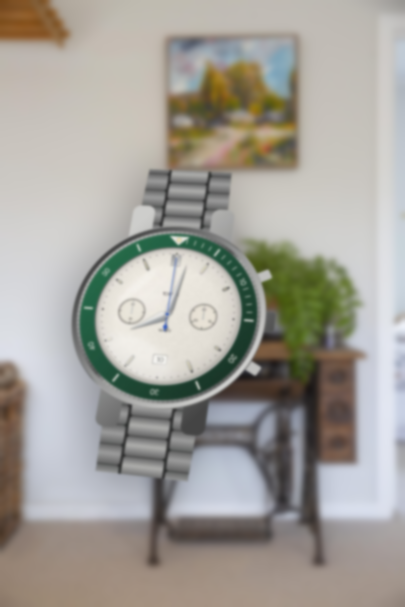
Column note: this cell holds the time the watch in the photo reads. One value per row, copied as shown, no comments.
8:02
